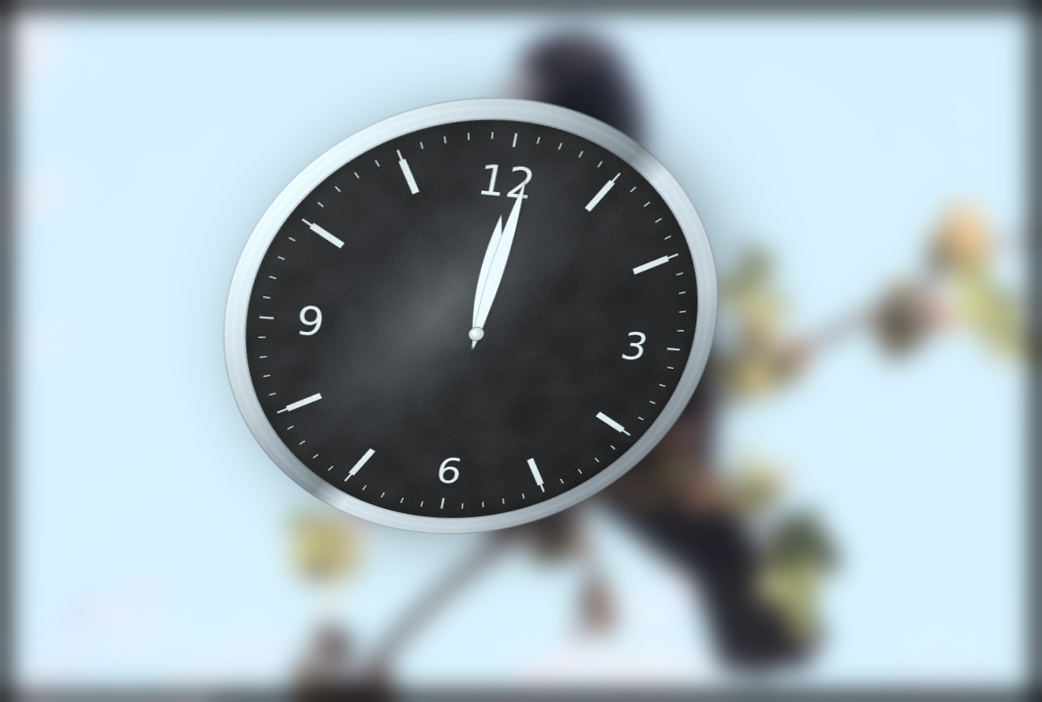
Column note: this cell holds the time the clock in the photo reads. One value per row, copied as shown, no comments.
12:01
